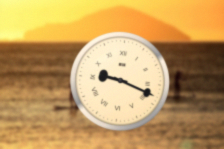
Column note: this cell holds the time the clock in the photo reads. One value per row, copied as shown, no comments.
9:18
